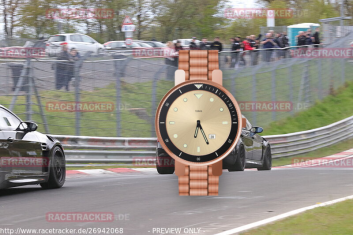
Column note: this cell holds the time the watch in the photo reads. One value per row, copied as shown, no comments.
6:26
